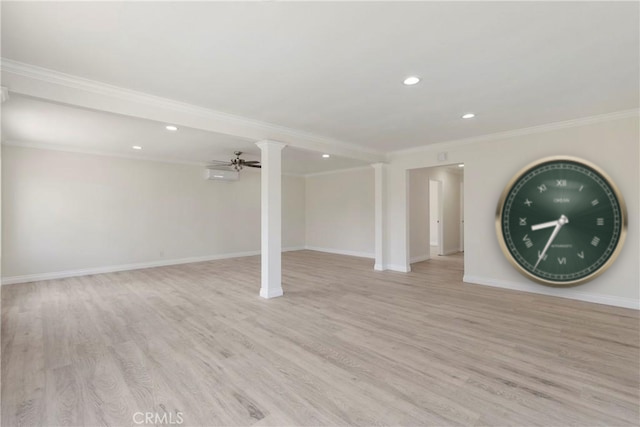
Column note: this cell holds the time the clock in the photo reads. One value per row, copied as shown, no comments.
8:35
